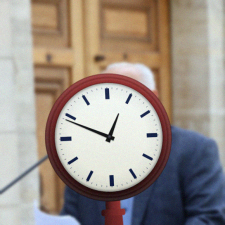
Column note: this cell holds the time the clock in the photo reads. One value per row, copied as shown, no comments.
12:49
